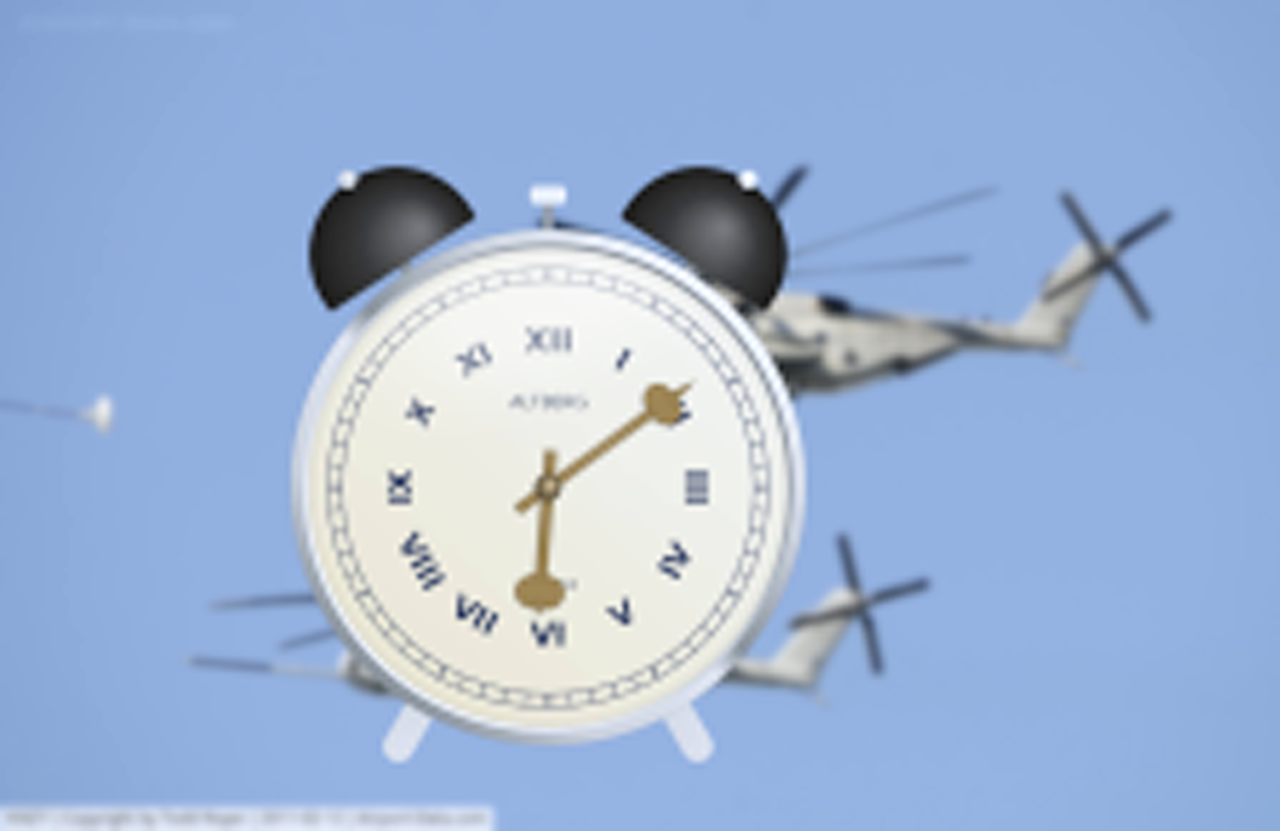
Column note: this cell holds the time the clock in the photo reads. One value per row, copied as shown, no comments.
6:09
